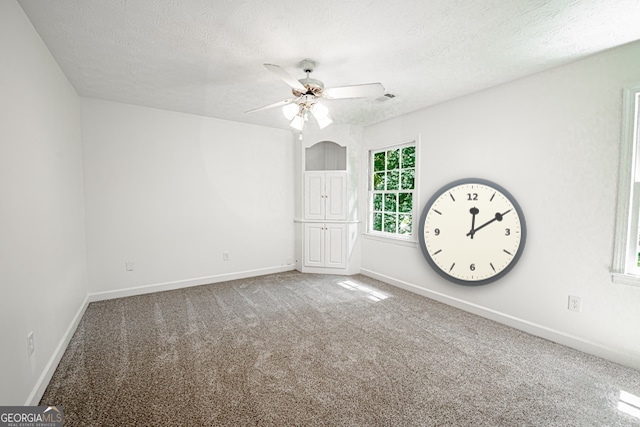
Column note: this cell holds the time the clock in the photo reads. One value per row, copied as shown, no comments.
12:10
